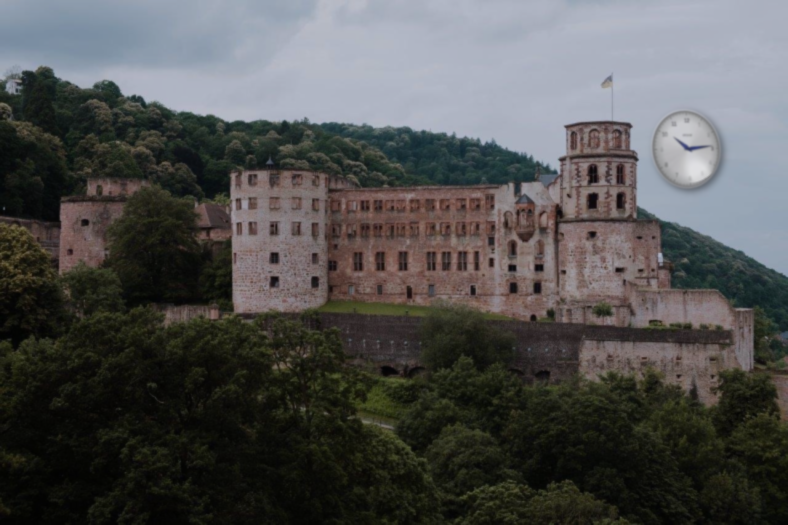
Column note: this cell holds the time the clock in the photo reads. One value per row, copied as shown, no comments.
10:14
